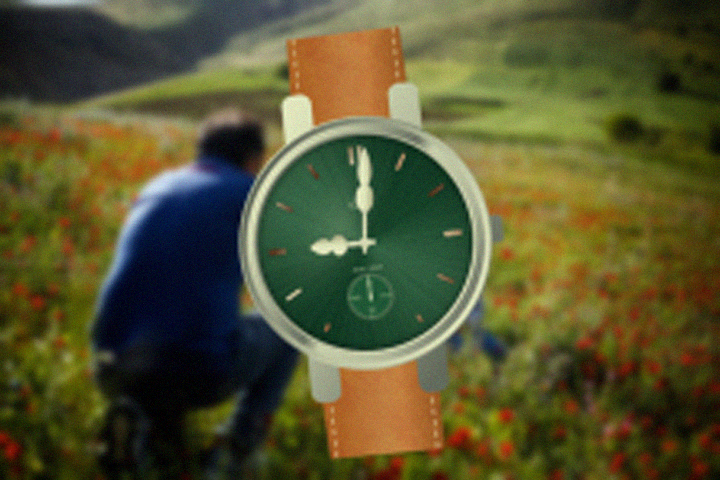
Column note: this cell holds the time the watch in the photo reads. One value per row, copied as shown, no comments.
9:01
